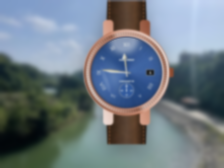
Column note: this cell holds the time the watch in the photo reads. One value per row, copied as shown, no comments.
11:46
